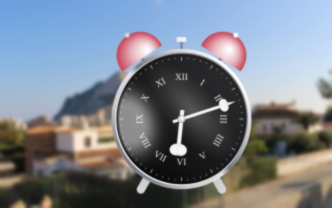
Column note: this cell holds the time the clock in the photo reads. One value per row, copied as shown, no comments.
6:12
